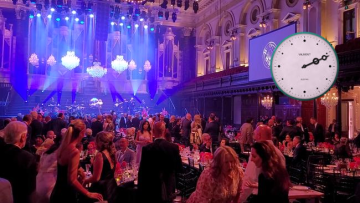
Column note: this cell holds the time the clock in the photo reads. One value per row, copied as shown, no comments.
2:11
